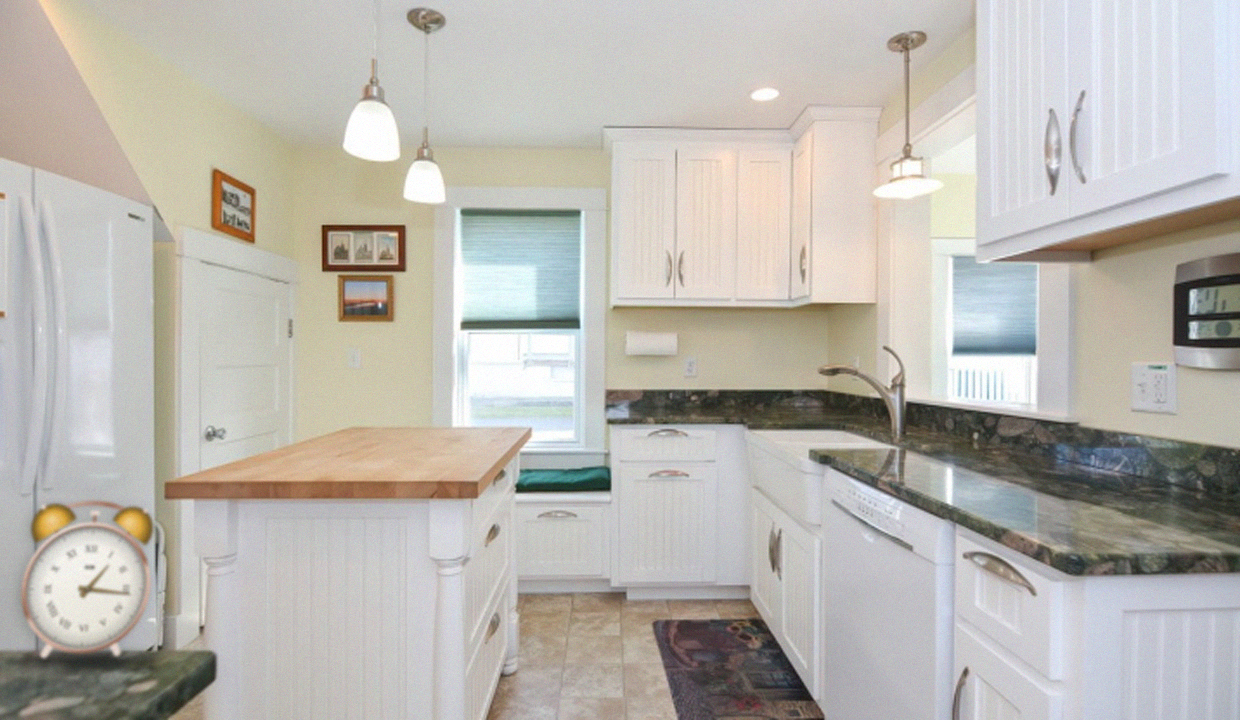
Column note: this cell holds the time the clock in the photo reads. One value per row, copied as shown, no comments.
1:16
